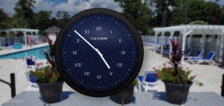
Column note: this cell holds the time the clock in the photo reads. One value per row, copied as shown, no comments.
4:52
